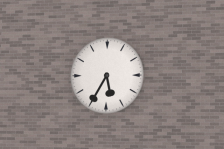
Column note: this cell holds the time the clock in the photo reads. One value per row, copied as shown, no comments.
5:35
